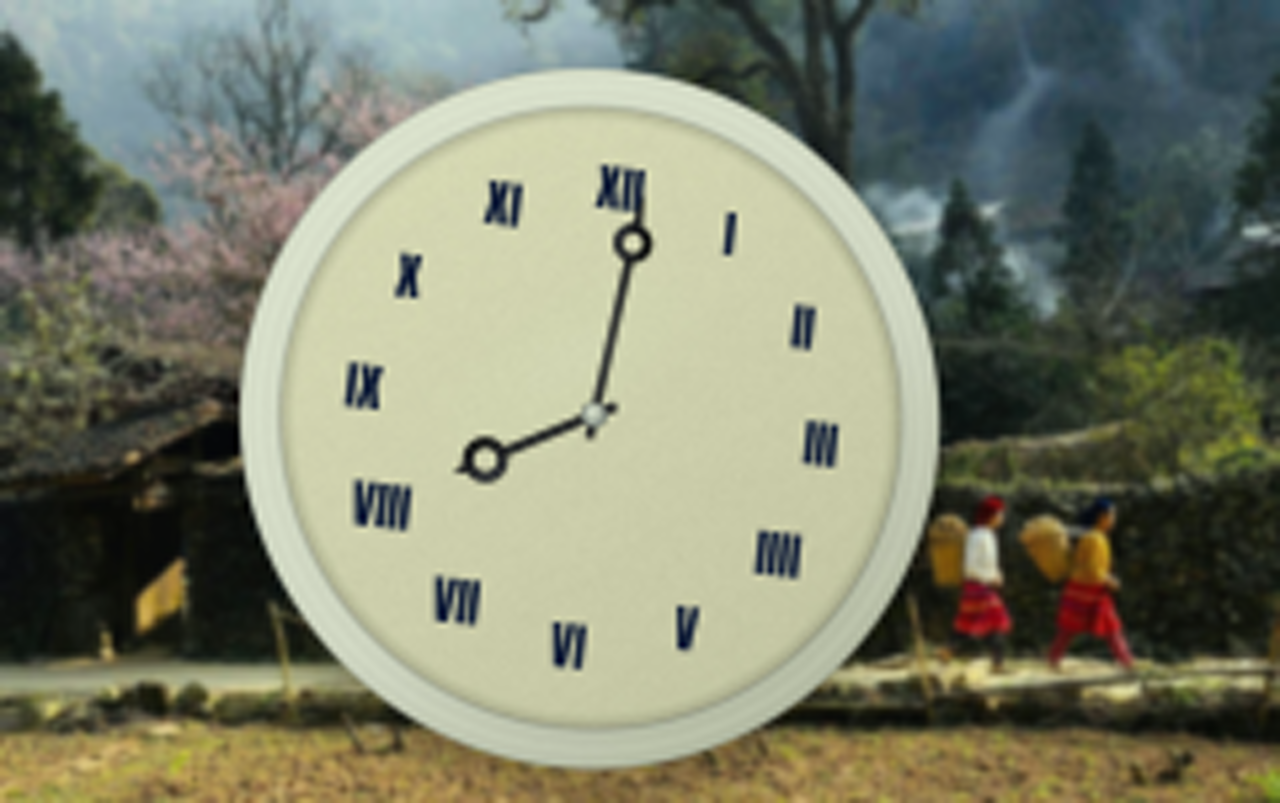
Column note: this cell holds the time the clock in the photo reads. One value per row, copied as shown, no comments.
8:01
